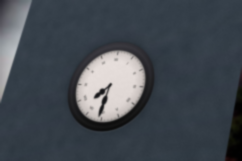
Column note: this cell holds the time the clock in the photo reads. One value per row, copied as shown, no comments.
7:31
